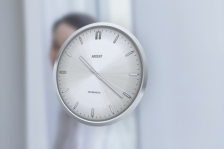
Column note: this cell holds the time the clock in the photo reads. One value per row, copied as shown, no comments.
10:21
